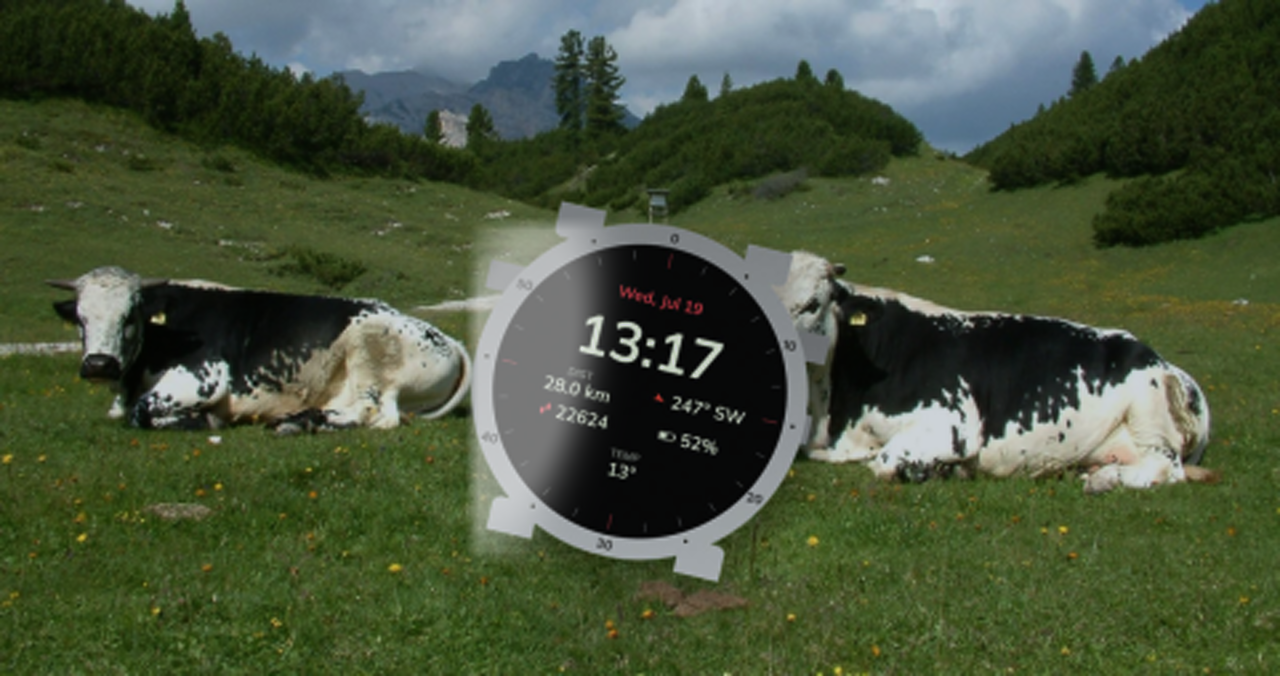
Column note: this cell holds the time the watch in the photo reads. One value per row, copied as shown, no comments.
13:17
